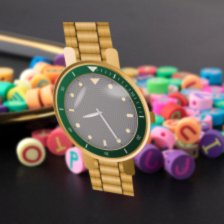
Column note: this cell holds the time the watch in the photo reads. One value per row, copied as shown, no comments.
8:25
